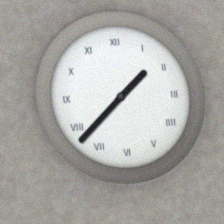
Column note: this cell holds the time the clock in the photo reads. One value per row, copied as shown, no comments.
1:38
